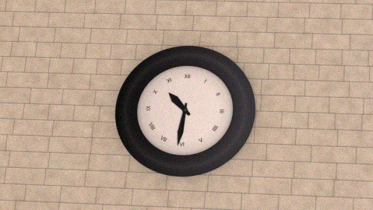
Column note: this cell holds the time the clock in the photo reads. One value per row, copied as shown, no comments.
10:31
